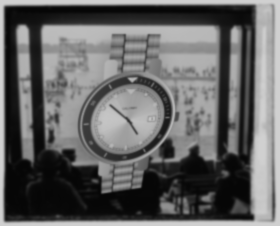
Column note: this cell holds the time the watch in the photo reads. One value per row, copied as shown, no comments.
4:52
